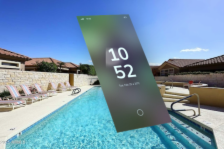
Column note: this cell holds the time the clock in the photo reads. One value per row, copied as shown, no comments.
10:52
